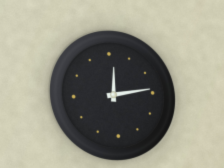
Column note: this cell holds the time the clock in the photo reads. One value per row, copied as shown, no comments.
12:14
